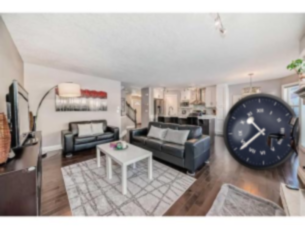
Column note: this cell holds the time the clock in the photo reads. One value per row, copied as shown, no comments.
10:39
